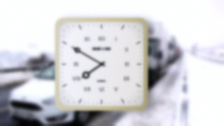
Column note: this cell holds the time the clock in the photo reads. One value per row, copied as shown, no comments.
7:50
